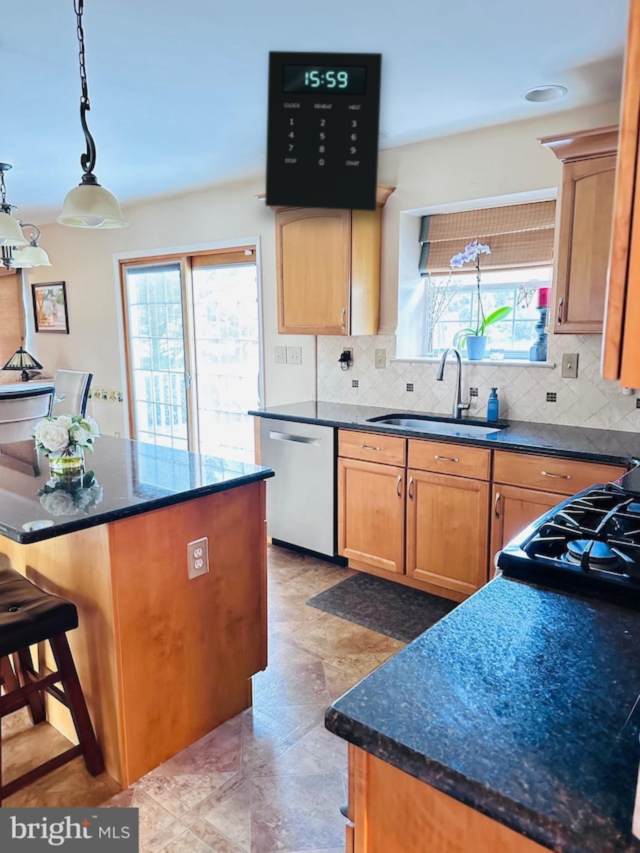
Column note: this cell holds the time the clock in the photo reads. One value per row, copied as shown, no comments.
15:59
